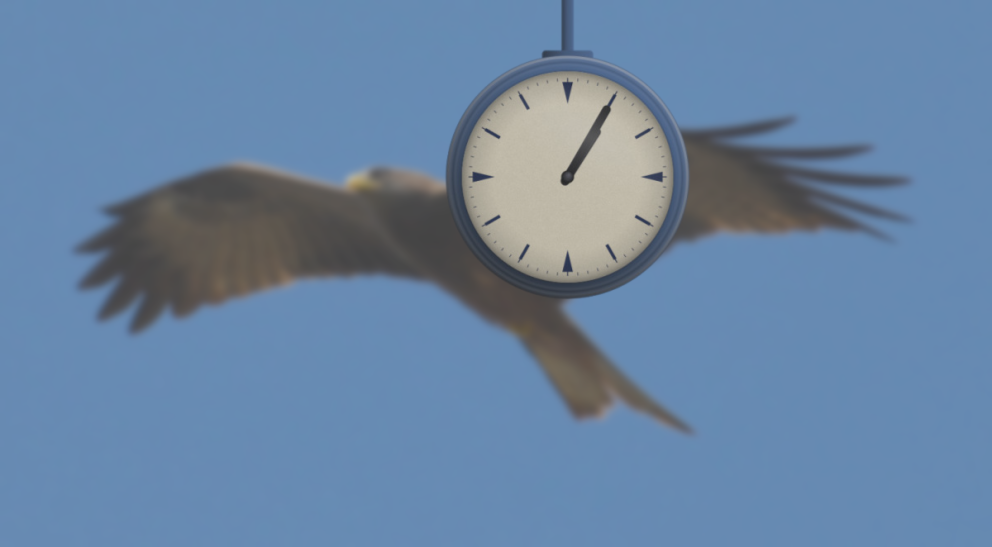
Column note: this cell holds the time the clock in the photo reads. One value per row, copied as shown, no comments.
1:05
